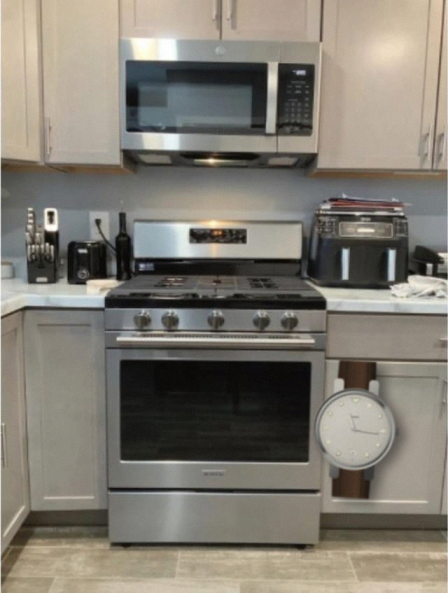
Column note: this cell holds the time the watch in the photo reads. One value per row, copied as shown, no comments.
11:16
